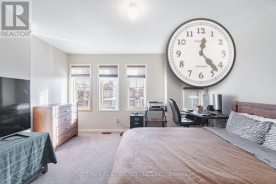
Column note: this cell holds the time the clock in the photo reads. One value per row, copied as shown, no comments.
12:23
